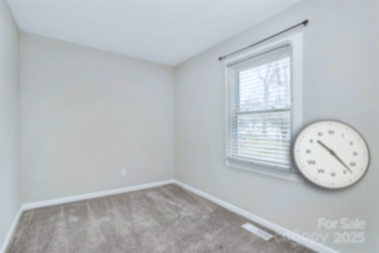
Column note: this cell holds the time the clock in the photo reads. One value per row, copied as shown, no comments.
10:23
